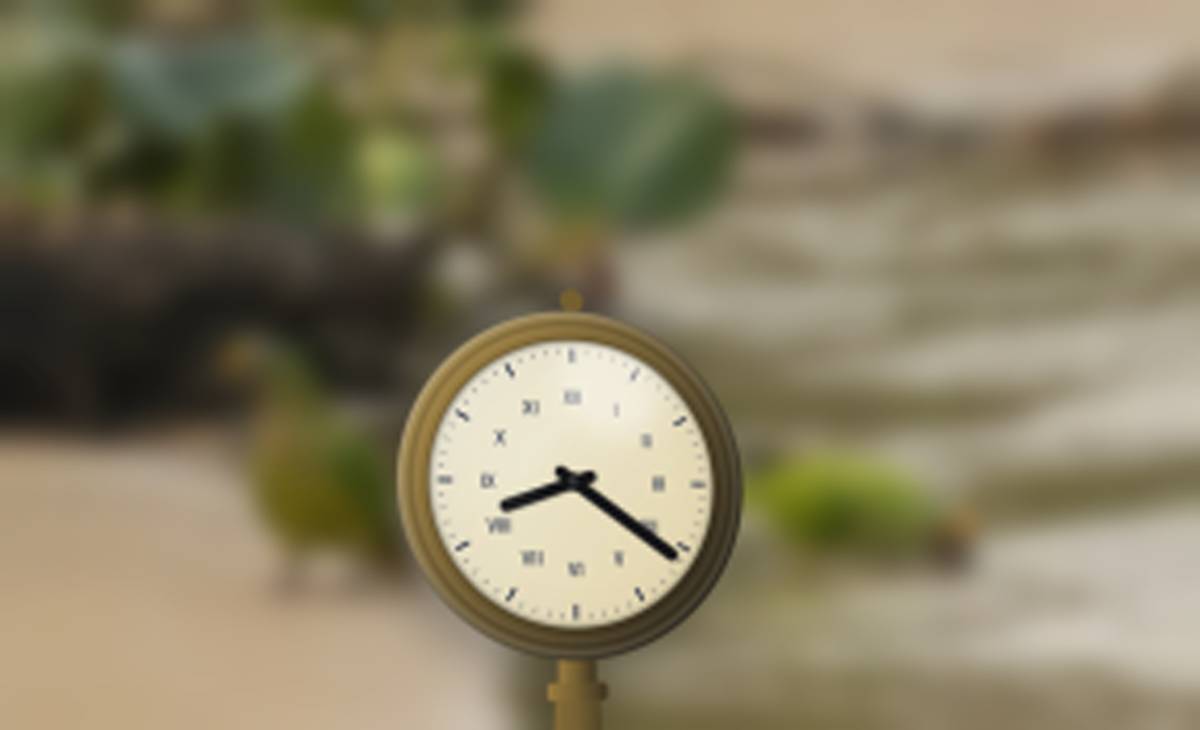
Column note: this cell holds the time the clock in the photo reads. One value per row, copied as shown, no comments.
8:21
